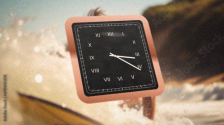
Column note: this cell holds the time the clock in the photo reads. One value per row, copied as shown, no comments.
3:21
